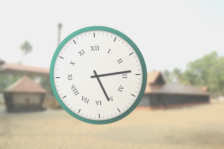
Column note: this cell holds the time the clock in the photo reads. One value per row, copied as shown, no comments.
5:14
